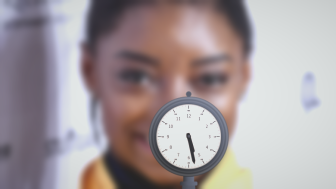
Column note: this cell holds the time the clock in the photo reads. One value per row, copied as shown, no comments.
5:28
